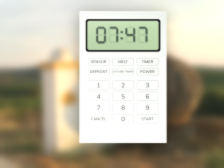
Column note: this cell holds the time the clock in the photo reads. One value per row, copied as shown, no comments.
7:47
